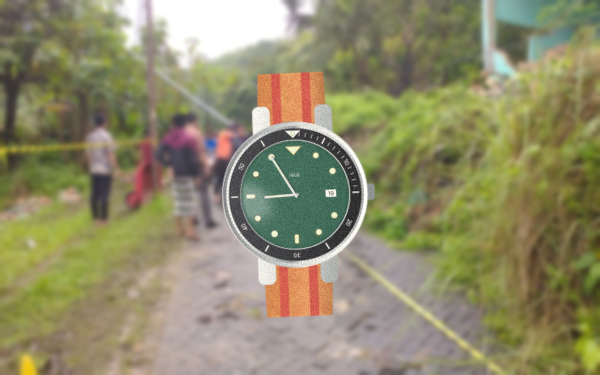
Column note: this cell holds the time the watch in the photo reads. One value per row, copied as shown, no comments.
8:55
